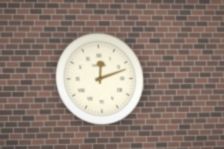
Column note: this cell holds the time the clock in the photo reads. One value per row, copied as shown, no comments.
12:12
